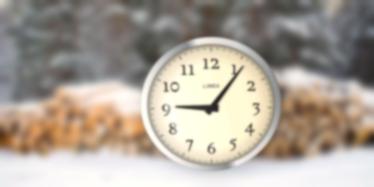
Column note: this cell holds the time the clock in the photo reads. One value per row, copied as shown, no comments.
9:06
